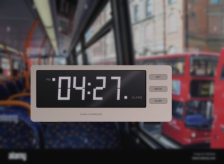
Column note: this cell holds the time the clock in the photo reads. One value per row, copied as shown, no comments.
4:27
